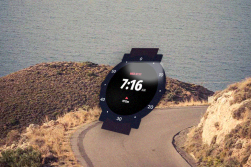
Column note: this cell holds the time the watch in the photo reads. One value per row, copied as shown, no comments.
7:16
